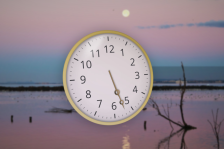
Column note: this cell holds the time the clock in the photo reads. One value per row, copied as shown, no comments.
5:27
